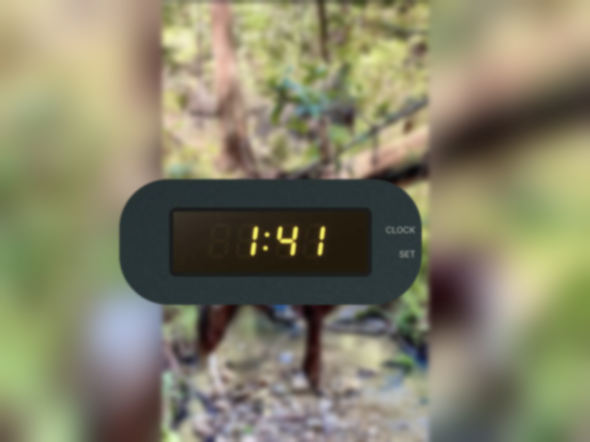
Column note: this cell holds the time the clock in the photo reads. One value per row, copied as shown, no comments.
1:41
